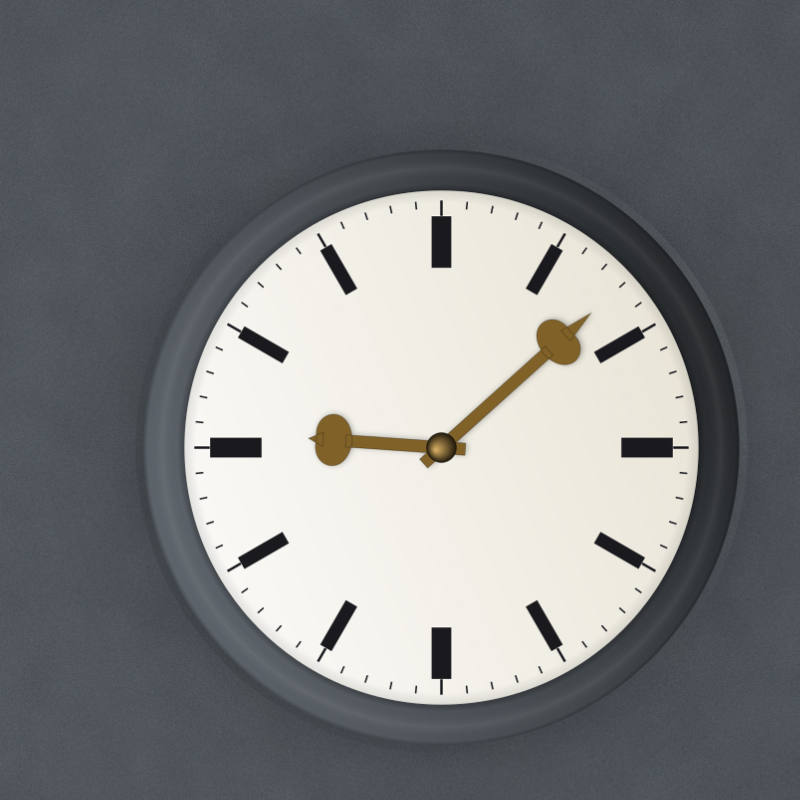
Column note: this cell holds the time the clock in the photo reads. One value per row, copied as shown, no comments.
9:08
